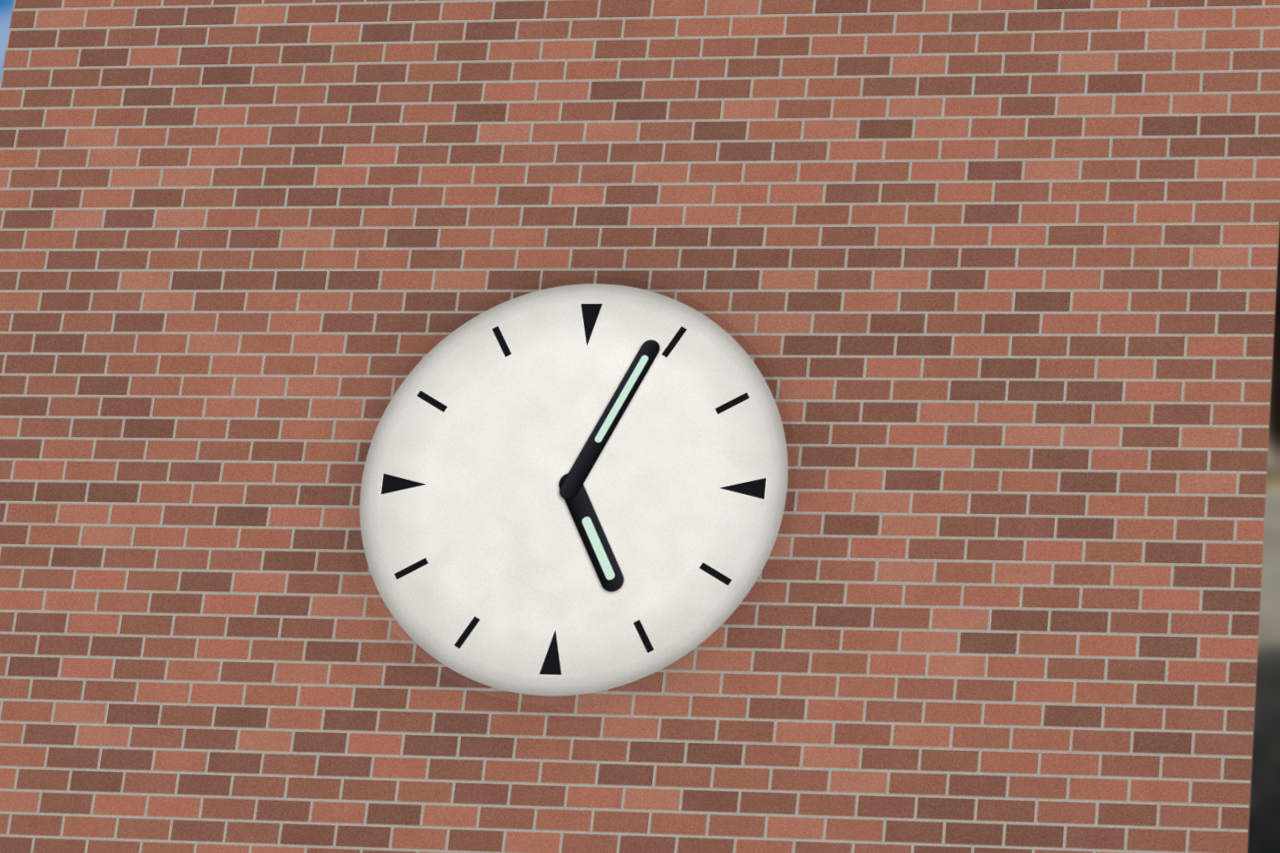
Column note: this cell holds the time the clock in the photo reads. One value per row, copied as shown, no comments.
5:04
